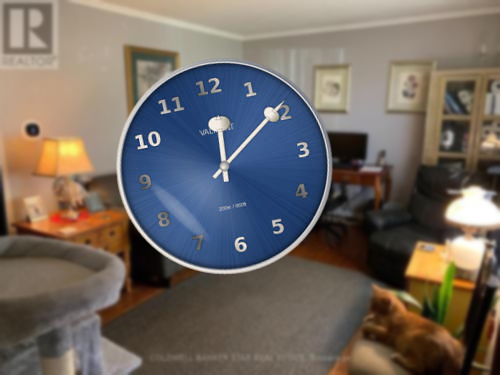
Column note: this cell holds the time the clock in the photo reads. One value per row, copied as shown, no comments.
12:09
